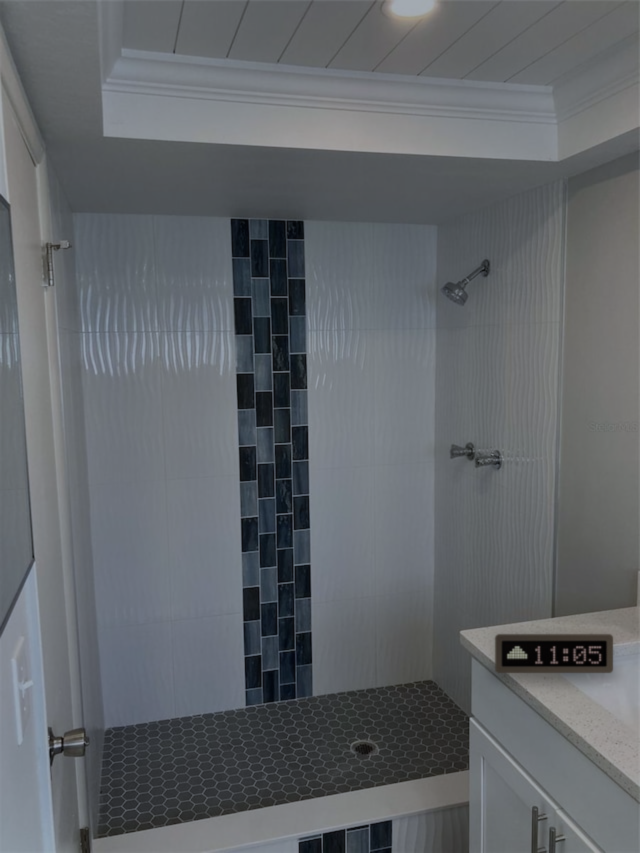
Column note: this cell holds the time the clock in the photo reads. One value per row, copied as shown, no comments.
11:05
